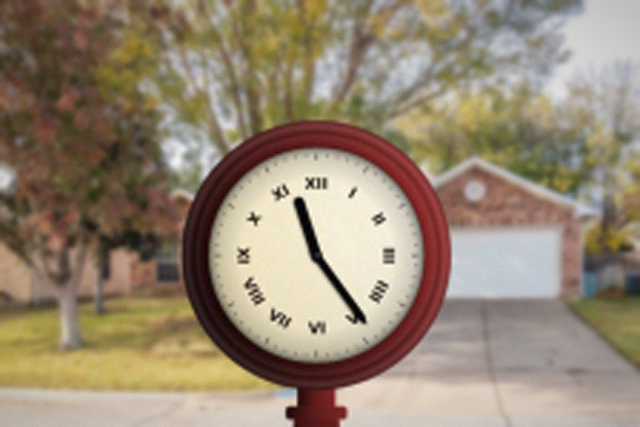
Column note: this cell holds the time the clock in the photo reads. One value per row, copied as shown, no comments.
11:24
